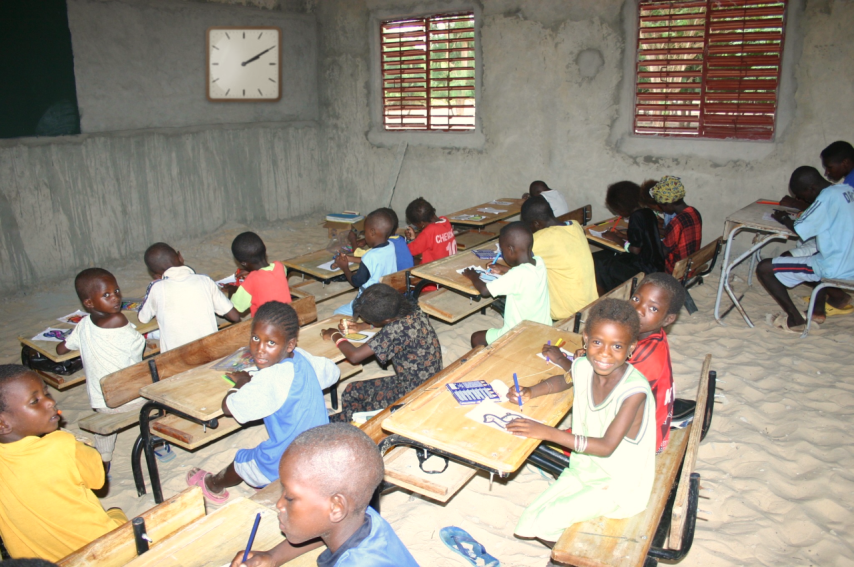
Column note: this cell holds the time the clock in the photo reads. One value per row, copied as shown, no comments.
2:10
